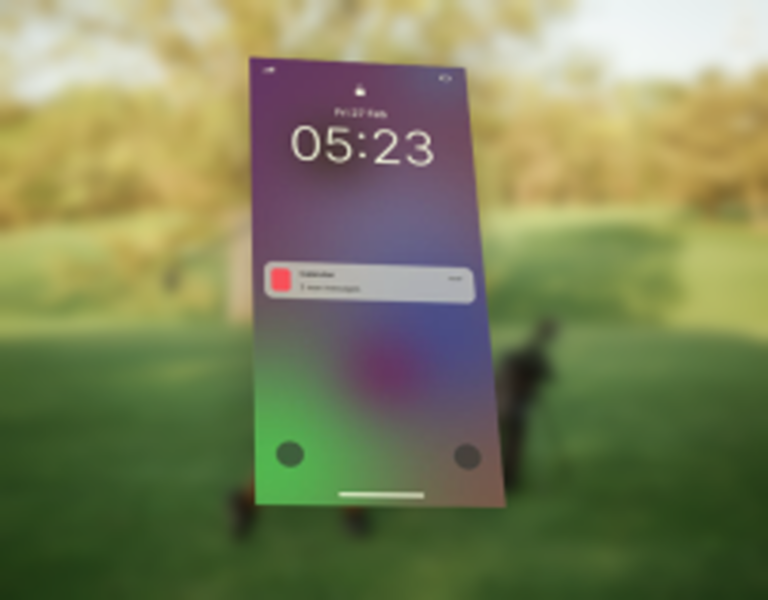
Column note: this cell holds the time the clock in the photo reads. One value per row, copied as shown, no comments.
5:23
